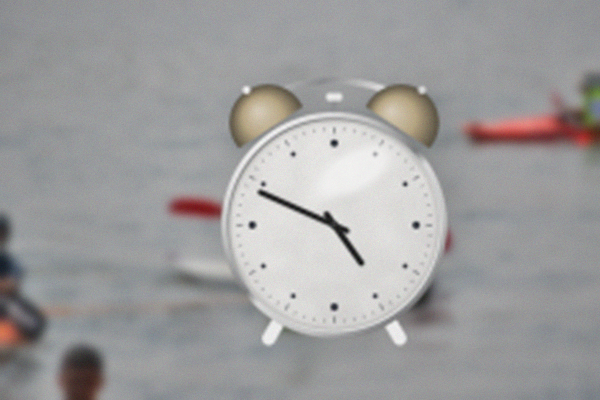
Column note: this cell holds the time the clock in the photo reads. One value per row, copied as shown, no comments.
4:49
